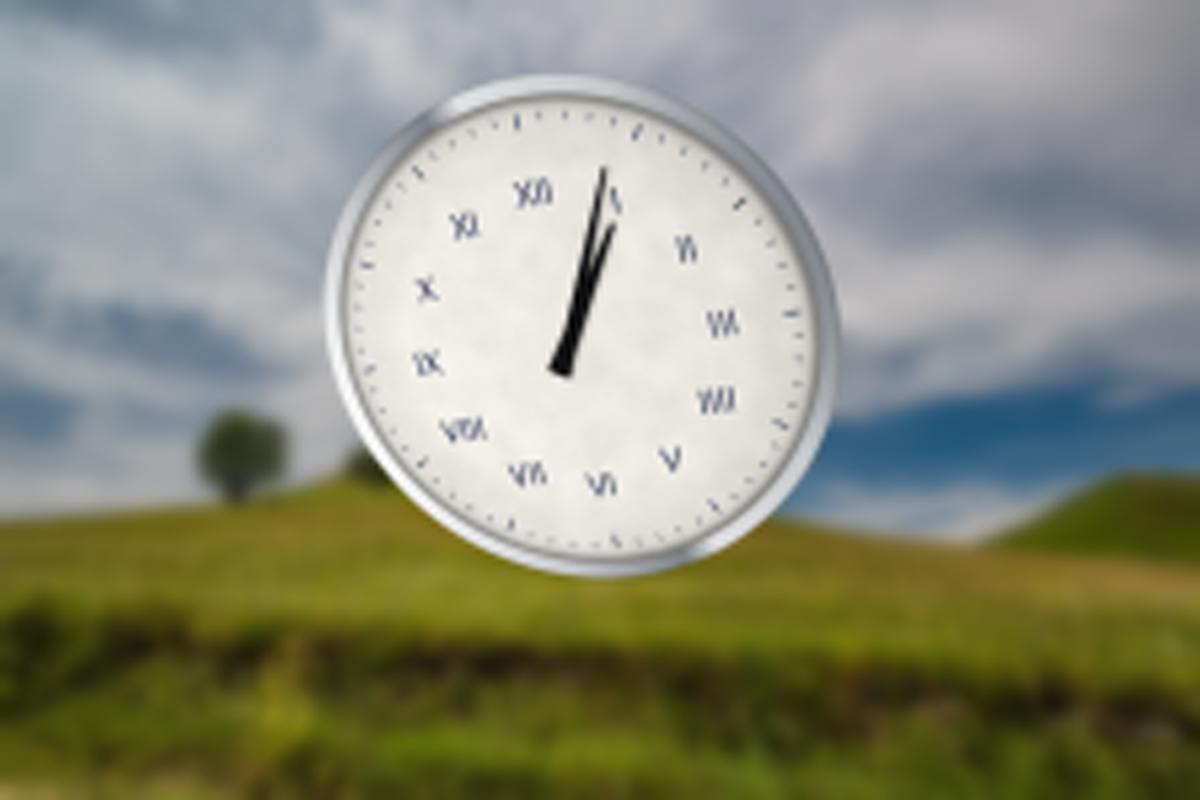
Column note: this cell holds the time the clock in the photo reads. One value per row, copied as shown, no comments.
1:04
